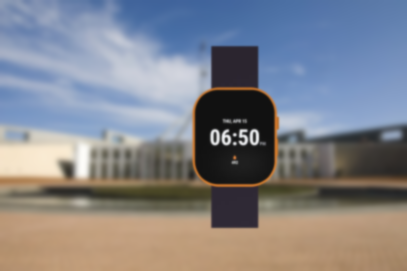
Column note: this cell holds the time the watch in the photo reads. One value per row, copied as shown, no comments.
6:50
